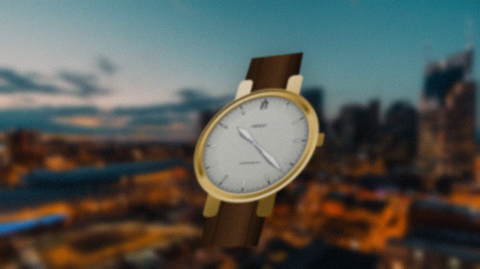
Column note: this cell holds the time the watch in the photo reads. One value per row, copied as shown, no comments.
10:22
